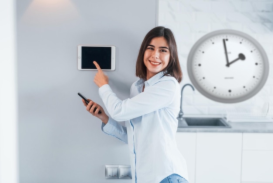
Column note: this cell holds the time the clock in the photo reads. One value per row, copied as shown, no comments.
1:59
